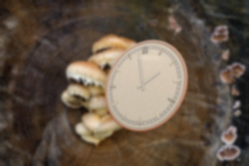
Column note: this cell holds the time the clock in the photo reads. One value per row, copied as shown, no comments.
1:58
